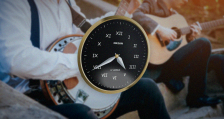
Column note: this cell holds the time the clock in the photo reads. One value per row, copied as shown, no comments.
4:40
